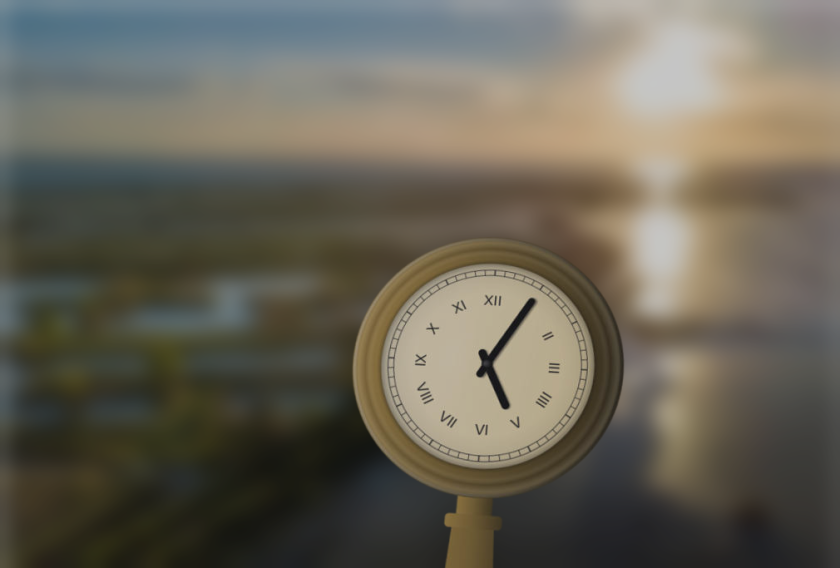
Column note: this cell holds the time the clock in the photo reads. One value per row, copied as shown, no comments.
5:05
